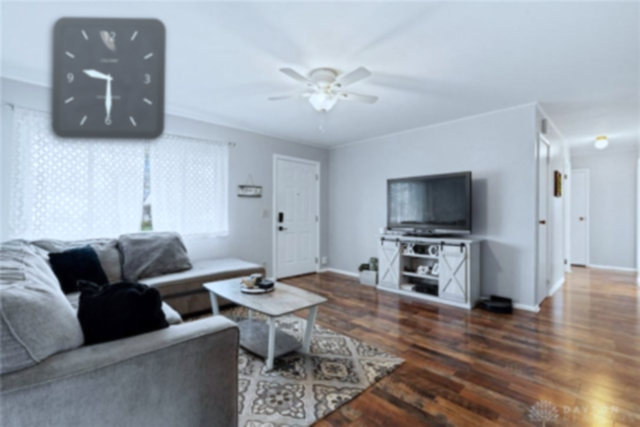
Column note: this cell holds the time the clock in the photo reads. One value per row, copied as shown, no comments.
9:30
